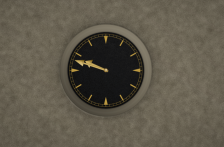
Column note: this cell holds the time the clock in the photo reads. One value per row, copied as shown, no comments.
9:48
